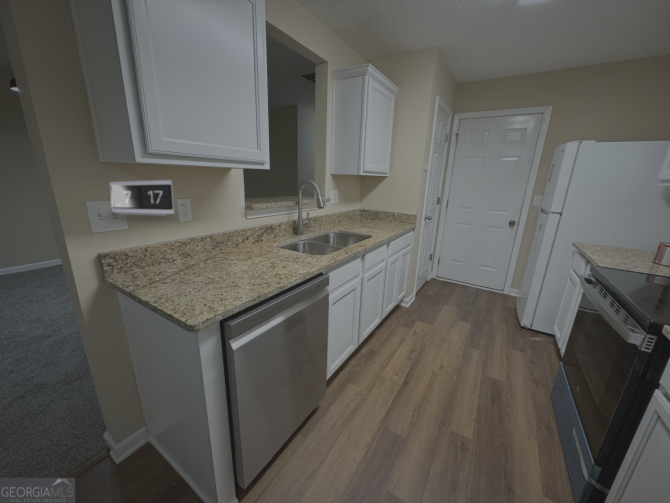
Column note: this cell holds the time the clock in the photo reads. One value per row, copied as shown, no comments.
7:17
